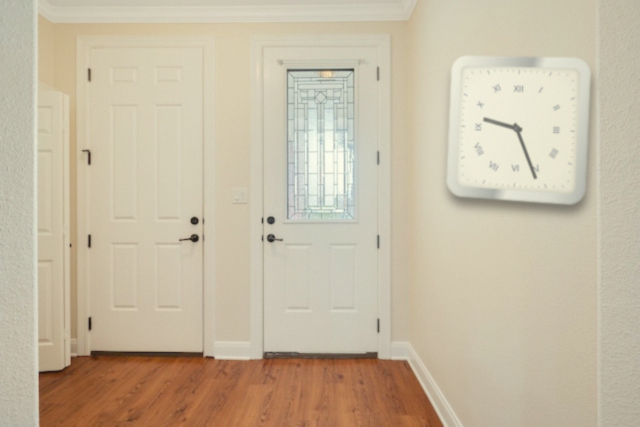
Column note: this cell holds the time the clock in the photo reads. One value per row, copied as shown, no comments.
9:26
